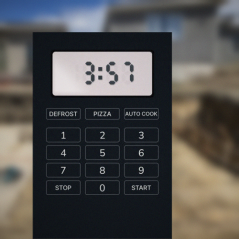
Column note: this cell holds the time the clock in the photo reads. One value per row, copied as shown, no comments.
3:57
